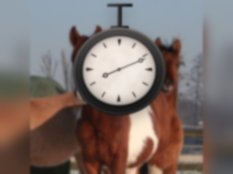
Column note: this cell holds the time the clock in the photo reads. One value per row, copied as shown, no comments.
8:11
